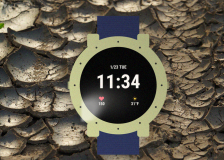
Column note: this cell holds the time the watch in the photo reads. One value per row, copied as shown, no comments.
11:34
